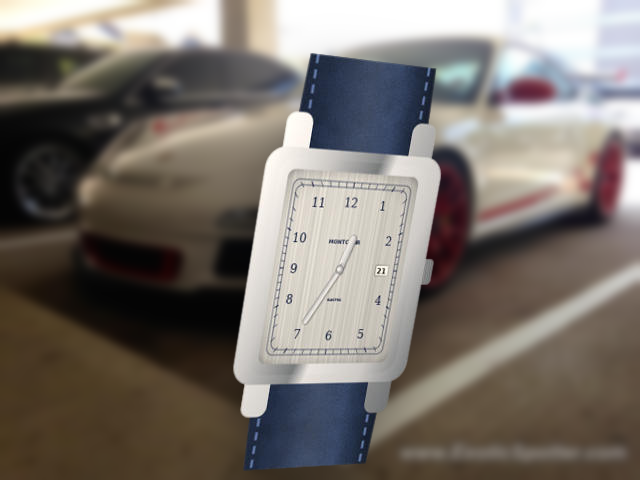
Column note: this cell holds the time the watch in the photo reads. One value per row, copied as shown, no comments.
12:35
